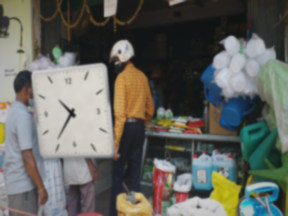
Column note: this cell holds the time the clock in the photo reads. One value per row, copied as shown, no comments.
10:36
